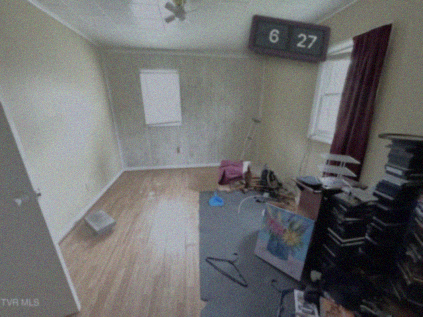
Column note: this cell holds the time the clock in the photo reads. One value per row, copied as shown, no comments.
6:27
